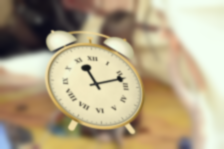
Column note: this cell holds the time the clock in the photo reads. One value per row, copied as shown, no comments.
11:12
